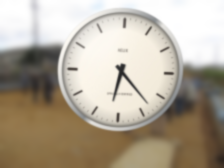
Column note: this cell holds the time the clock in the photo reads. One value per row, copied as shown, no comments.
6:23
